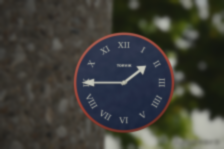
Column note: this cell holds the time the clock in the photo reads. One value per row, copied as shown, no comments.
1:45
